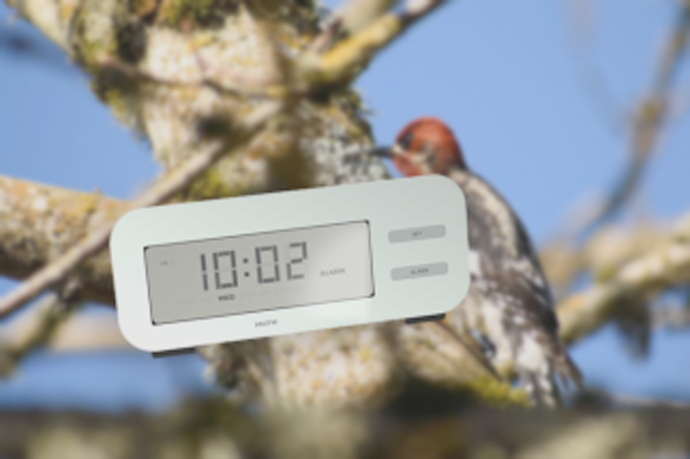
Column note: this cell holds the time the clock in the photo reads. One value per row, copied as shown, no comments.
10:02
